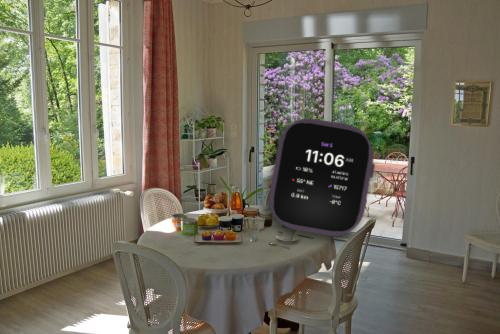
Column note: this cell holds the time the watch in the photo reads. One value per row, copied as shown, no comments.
11:06
